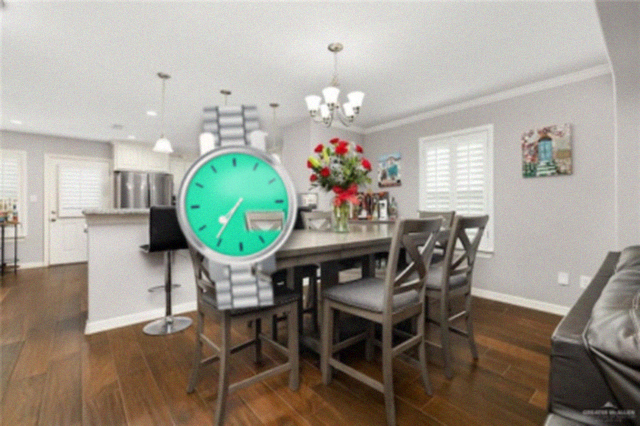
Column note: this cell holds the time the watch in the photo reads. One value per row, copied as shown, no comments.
7:36
